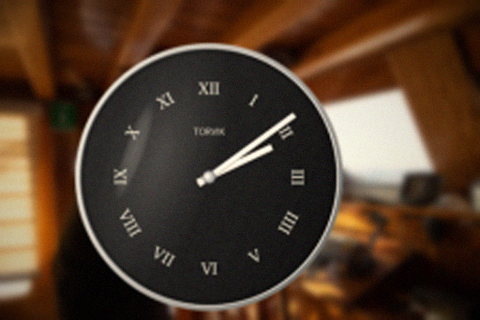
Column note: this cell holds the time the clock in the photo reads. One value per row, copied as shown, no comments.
2:09
